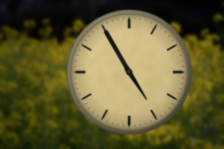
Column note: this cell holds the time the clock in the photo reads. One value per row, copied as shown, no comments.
4:55
